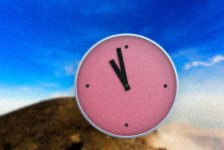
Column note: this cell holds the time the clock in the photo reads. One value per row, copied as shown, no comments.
10:58
